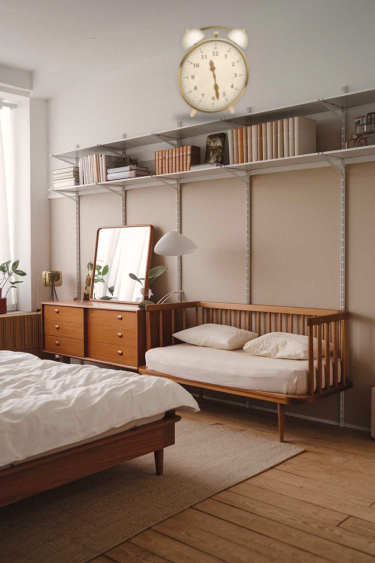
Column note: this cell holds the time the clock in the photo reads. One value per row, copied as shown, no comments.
11:28
